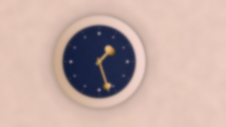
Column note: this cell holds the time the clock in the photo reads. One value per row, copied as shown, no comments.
1:27
